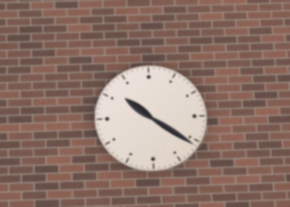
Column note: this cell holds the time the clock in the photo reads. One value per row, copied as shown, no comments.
10:21
